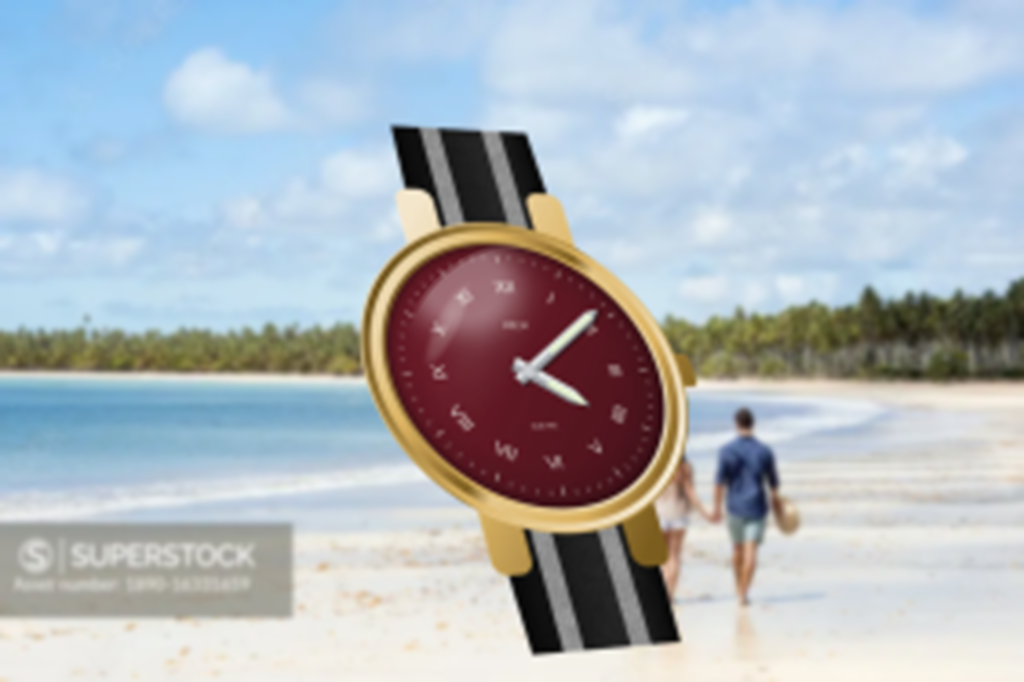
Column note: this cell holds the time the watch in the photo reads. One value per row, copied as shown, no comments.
4:09
